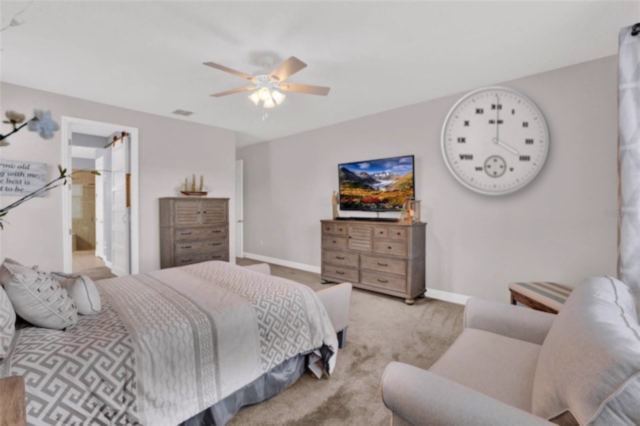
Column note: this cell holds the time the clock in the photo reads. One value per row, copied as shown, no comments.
4:00
